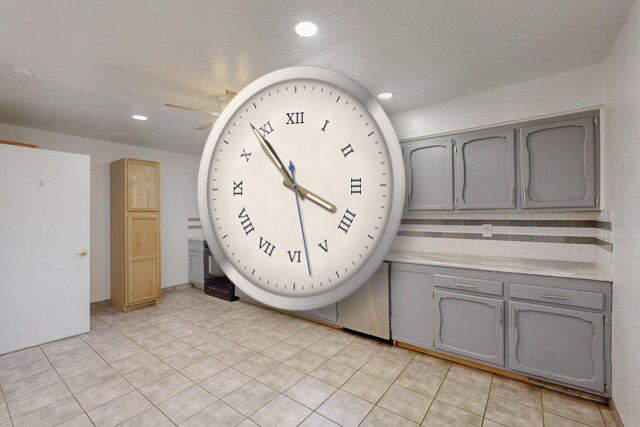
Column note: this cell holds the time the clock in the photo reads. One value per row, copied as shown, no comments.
3:53:28
